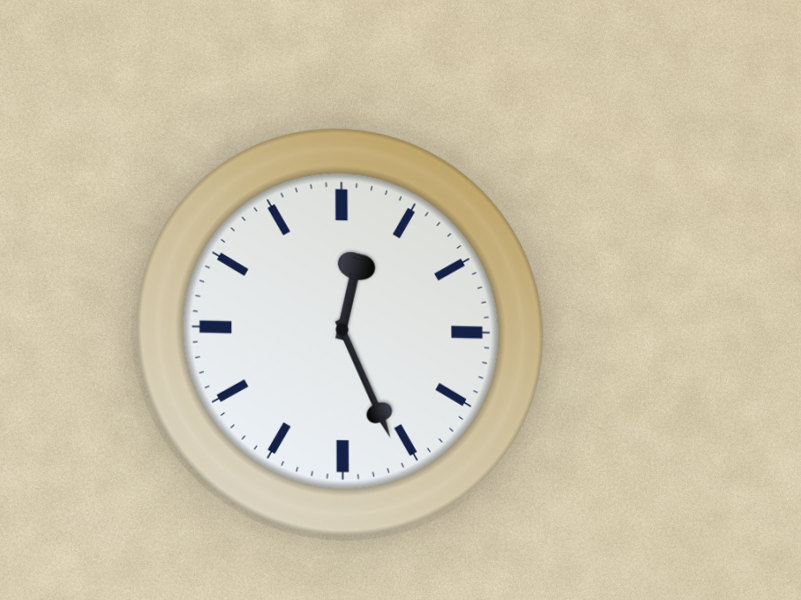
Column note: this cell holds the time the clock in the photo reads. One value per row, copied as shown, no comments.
12:26
